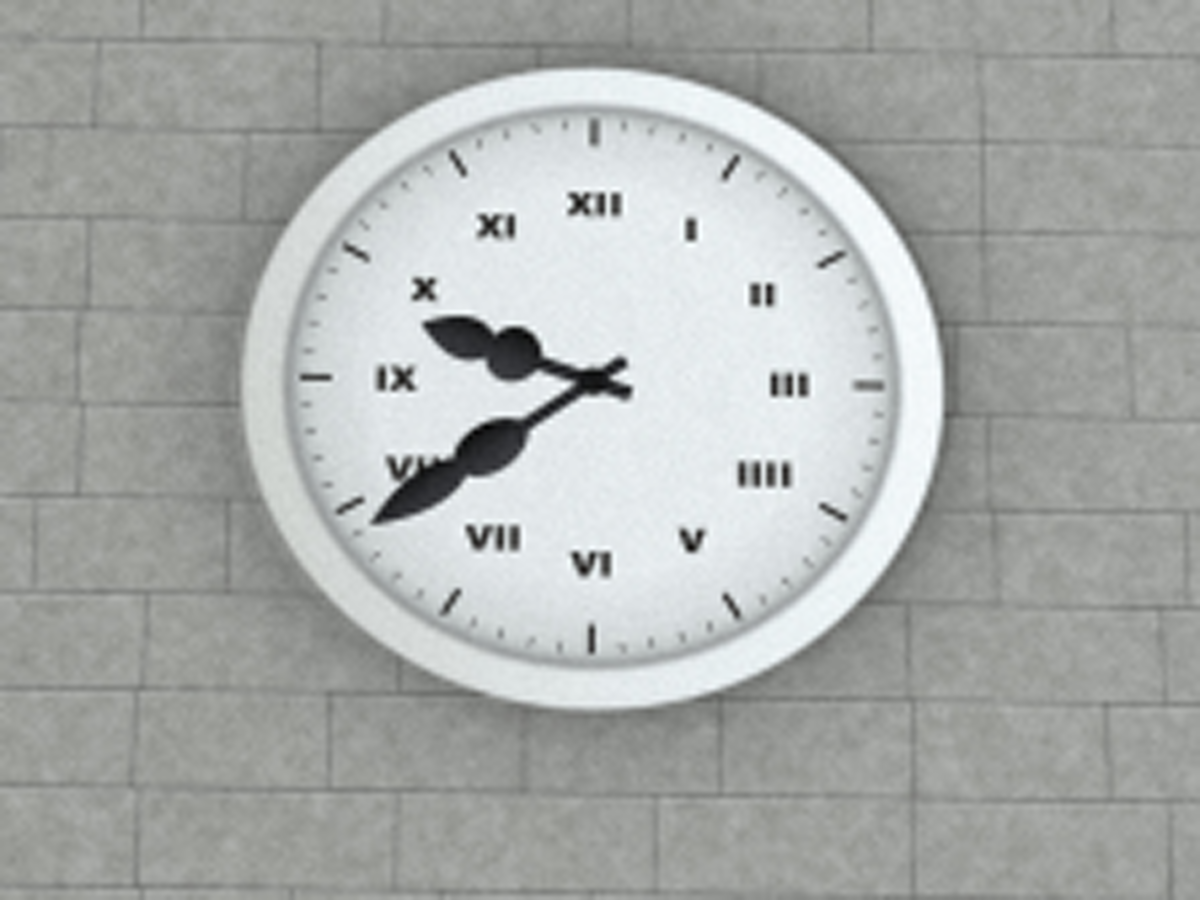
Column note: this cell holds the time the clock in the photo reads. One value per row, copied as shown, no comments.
9:39
